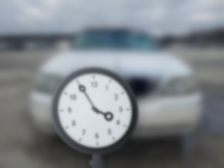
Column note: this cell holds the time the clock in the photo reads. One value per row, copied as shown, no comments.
3:55
